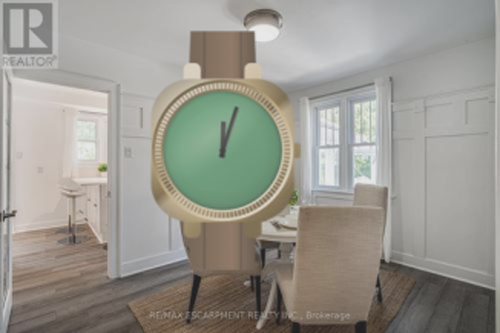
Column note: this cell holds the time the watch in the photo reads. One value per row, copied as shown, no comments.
12:03
